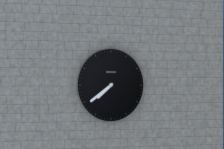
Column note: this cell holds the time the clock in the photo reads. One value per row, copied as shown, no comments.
7:39
